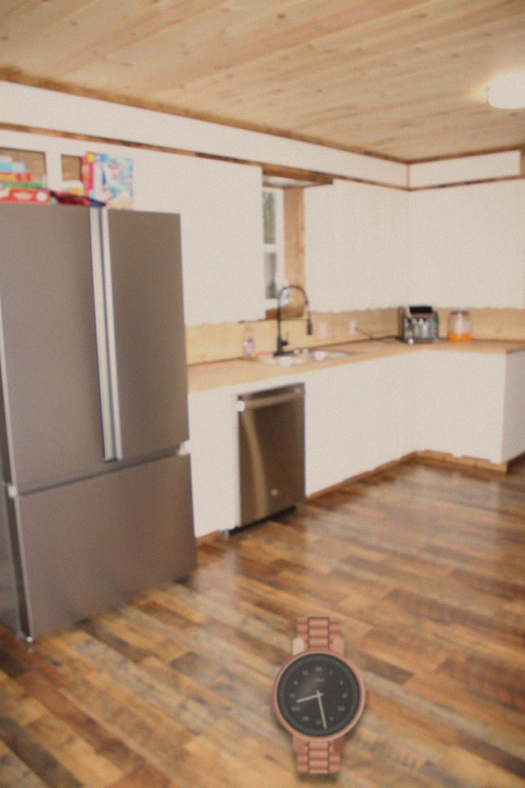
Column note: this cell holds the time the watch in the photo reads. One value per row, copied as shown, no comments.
8:28
